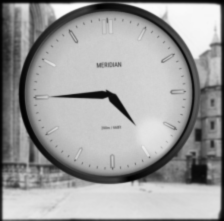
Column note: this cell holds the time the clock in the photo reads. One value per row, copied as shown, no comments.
4:45
